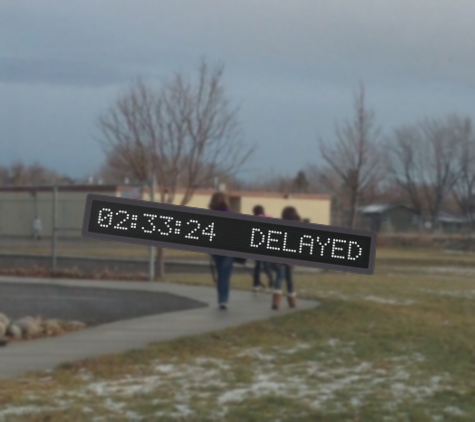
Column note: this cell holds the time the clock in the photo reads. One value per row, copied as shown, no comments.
2:33:24
